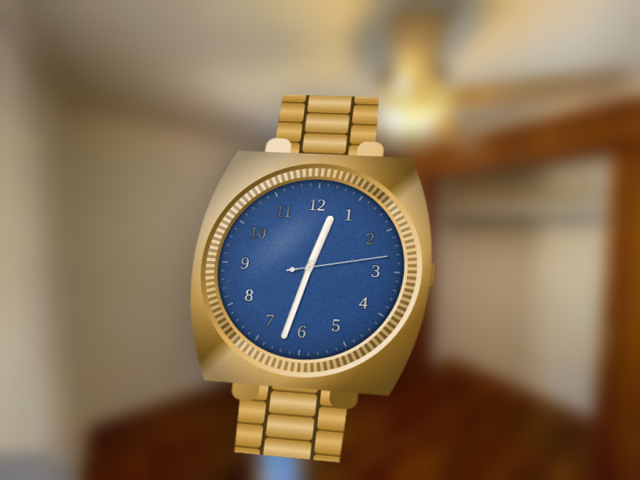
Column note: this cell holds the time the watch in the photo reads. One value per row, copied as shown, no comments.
12:32:13
